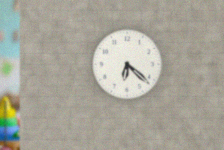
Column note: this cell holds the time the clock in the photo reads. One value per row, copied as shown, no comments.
6:22
